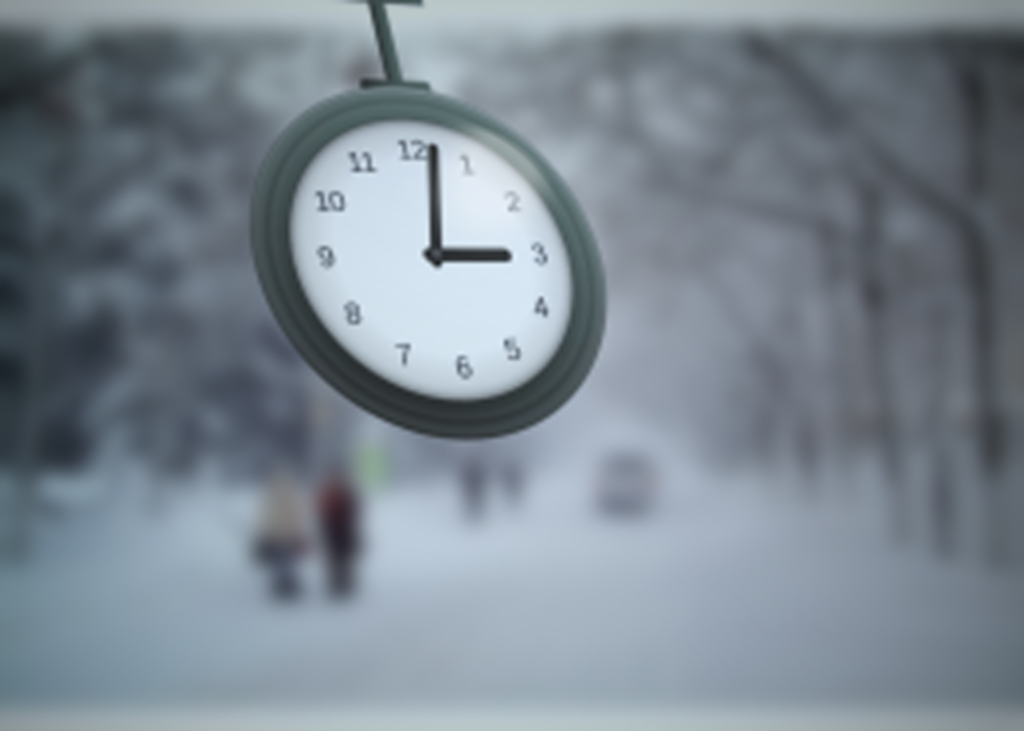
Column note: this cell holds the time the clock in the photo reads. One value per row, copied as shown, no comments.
3:02
